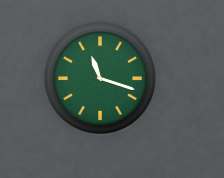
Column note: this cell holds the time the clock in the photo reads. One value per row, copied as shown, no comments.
11:18
